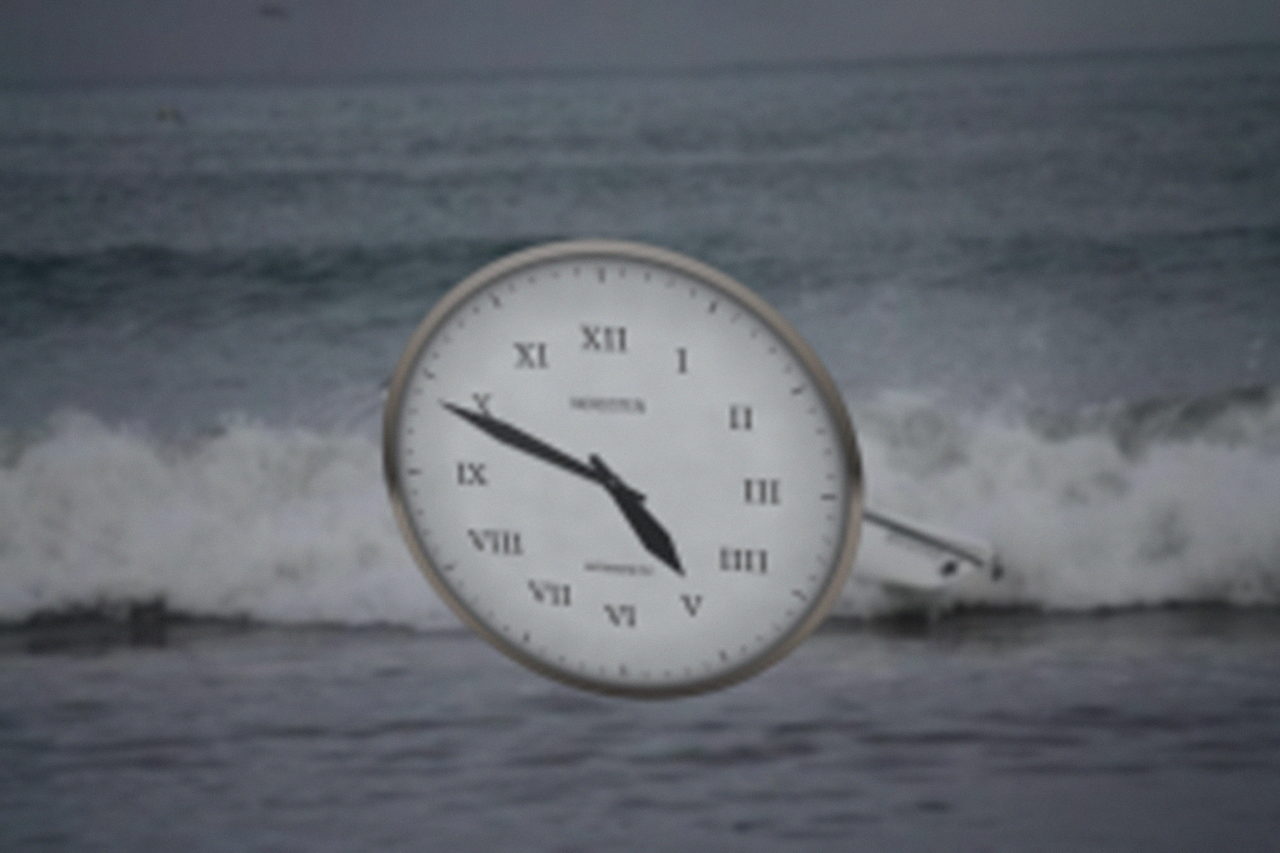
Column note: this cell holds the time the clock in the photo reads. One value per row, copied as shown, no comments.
4:49
